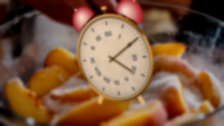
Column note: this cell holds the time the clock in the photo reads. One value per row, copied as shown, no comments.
4:10
